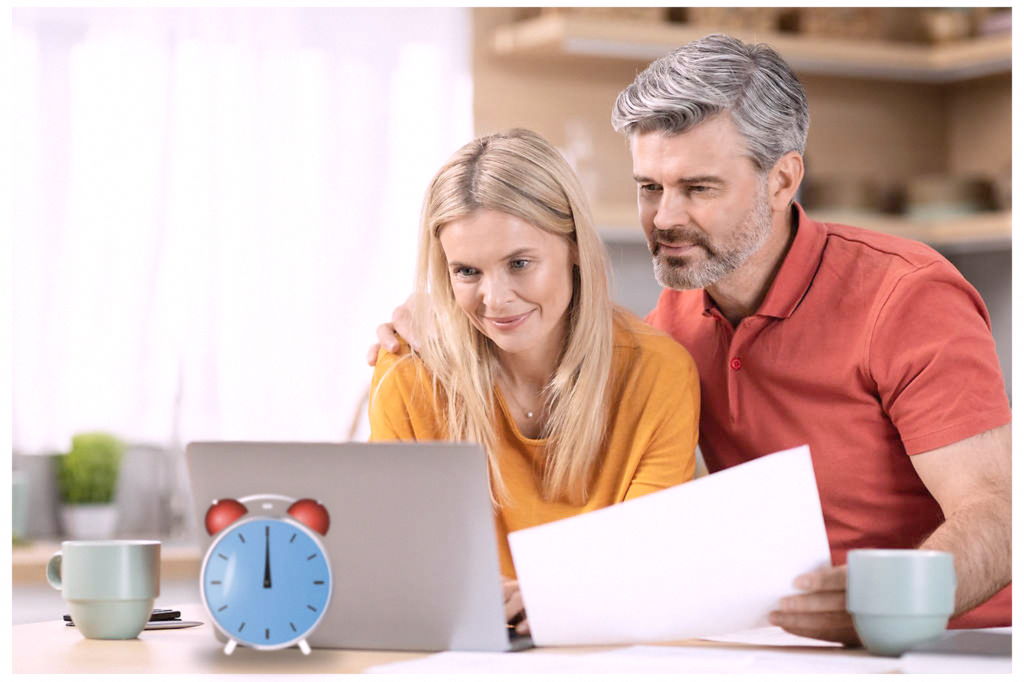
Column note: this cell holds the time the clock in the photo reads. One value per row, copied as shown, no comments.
12:00
